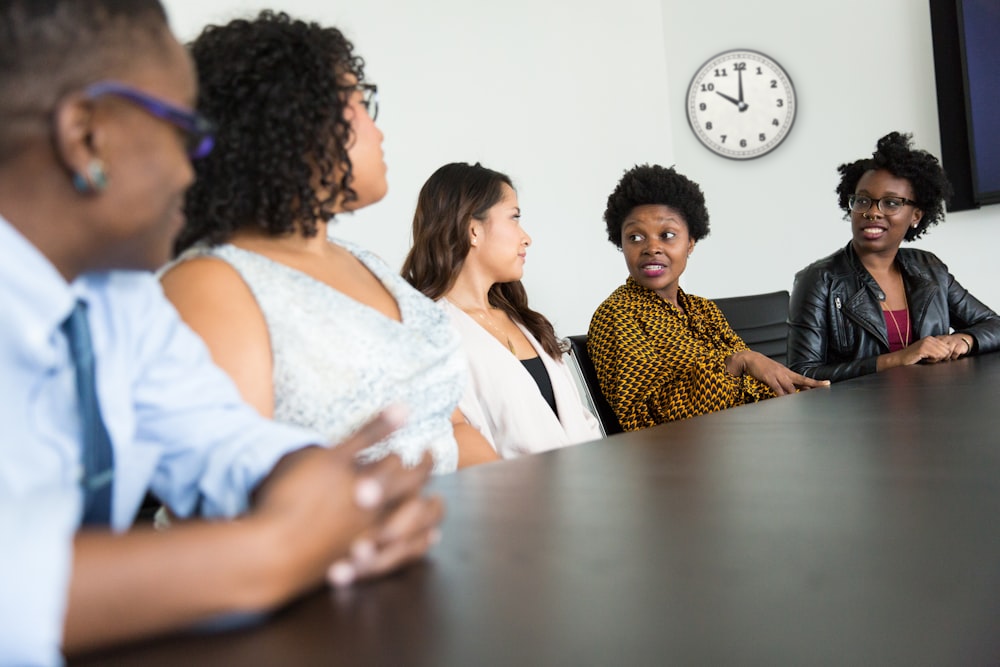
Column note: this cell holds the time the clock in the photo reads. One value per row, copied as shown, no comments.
10:00
